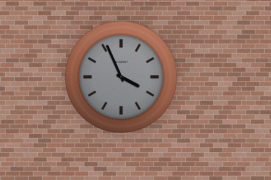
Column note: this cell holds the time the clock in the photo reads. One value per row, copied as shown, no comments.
3:56
